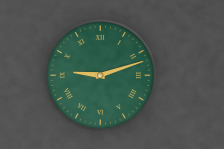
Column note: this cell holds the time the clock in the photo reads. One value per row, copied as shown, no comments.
9:12
